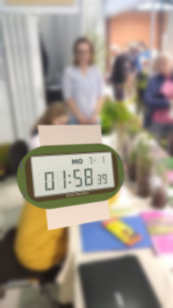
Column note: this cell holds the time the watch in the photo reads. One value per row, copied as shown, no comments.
1:58:39
